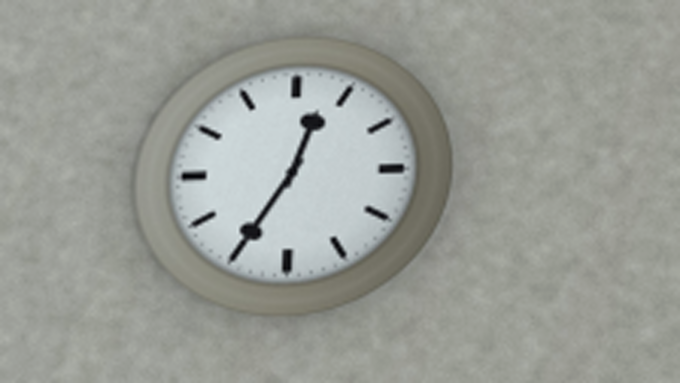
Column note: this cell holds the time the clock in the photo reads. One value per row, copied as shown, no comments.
12:35
